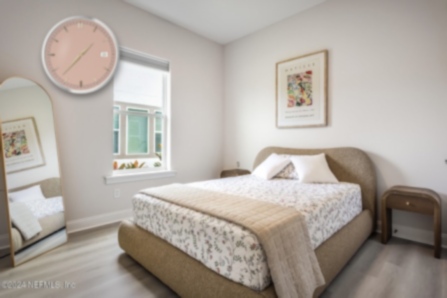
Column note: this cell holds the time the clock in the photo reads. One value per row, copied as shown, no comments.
1:37
